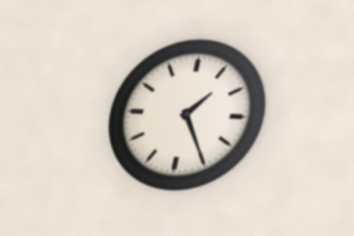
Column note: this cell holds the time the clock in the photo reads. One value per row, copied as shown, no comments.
1:25
